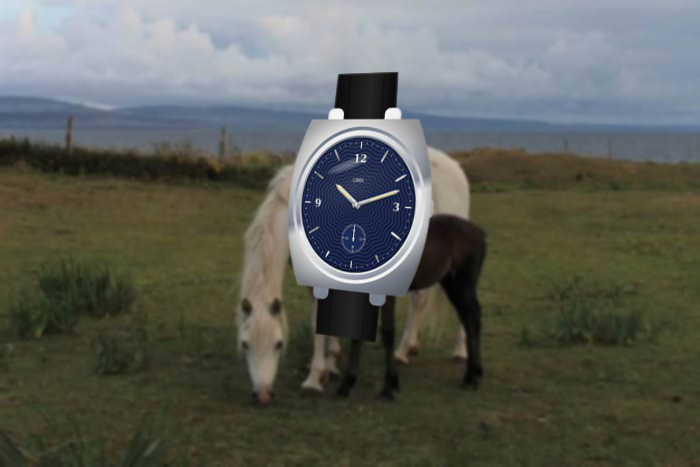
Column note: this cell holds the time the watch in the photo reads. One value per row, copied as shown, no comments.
10:12
